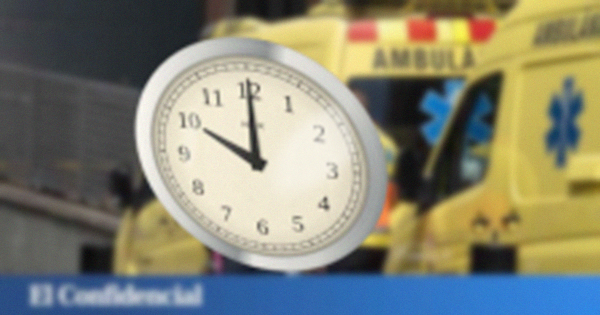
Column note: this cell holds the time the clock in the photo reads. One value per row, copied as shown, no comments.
10:00
